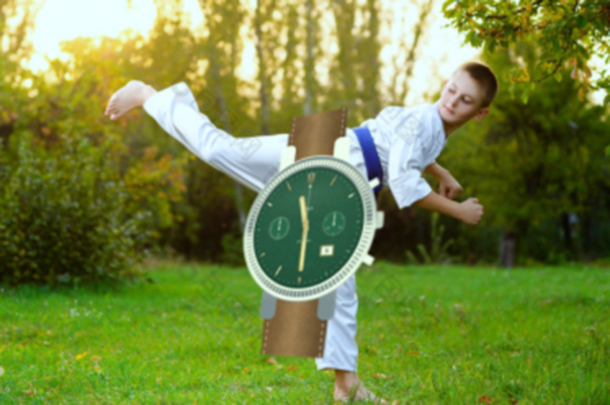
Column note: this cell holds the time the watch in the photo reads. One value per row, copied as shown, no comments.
11:30
